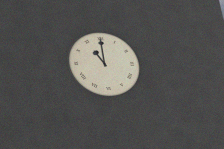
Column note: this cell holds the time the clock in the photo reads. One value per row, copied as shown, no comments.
11:00
